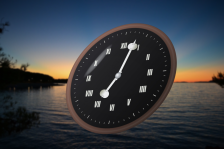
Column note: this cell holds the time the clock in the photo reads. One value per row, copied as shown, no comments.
7:03
